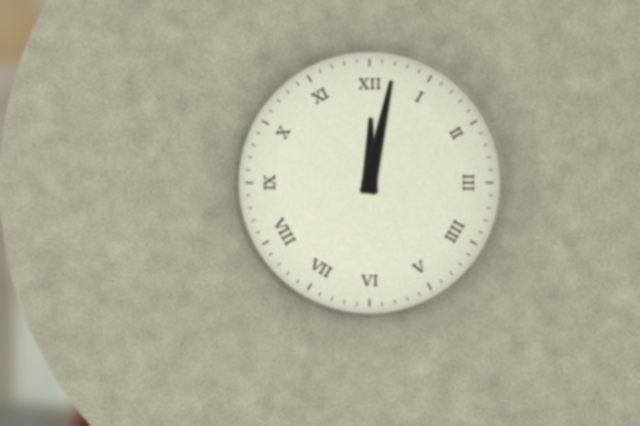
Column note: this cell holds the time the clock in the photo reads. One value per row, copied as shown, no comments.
12:02
